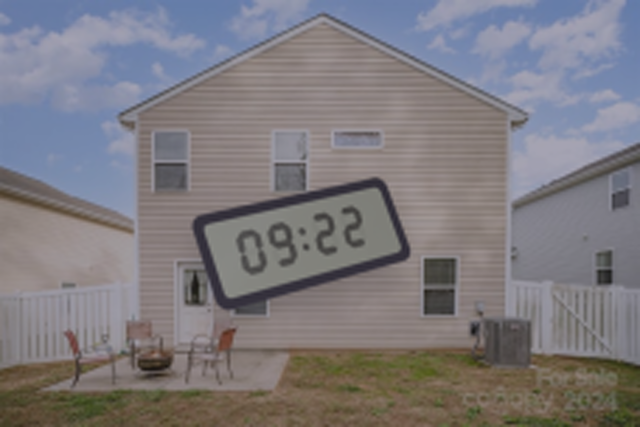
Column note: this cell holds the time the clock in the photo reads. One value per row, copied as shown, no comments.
9:22
